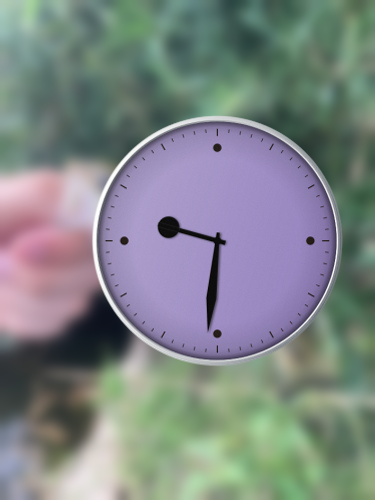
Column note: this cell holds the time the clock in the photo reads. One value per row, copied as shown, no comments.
9:31
